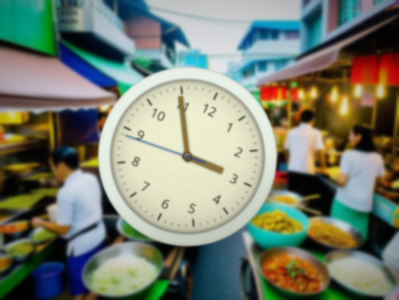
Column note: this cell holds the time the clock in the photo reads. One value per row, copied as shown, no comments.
2:54:44
